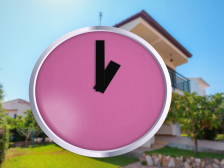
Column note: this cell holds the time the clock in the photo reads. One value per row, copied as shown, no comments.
1:00
